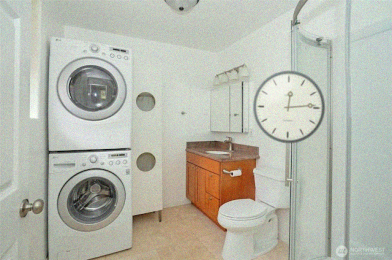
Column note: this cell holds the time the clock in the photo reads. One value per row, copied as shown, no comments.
12:14
